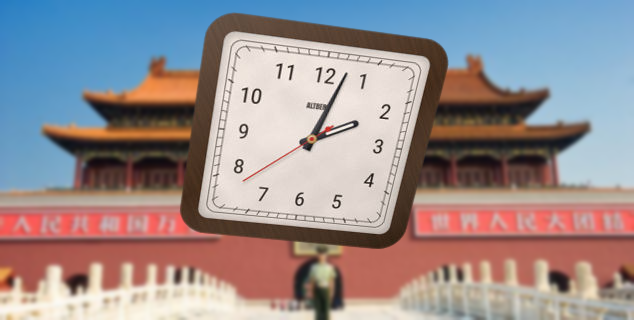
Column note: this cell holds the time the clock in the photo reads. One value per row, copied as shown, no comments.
2:02:38
